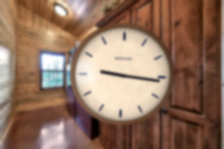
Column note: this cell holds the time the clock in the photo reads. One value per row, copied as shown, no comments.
9:16
